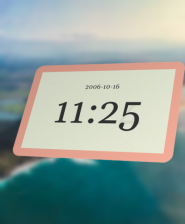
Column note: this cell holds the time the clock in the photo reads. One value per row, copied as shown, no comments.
11:25
